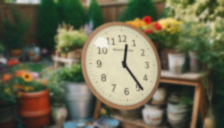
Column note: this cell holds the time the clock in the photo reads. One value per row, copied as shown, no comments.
12:24
